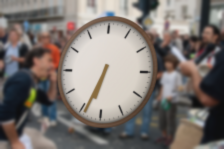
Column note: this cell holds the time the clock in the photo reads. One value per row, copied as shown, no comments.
6:34
